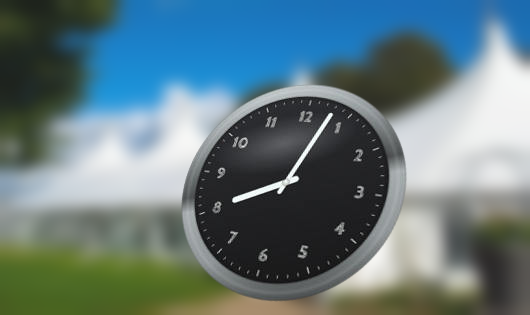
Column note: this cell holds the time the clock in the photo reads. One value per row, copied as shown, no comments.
8:03
